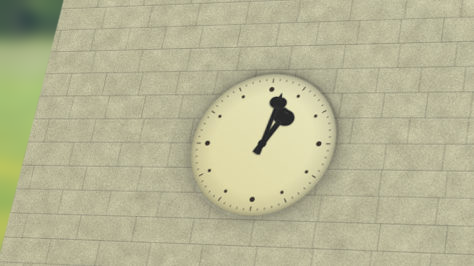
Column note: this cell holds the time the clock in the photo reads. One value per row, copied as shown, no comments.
1:02
